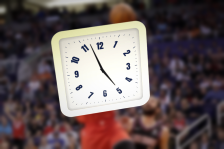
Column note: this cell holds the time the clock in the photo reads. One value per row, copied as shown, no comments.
4:57
